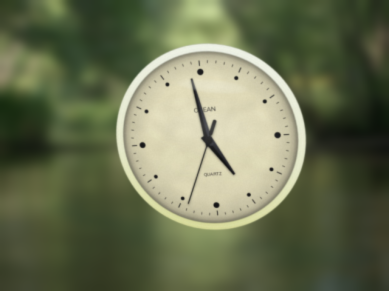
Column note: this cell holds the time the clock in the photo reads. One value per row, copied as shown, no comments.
4:58:34
